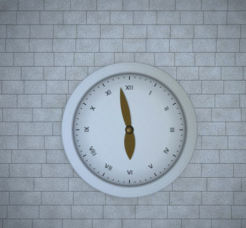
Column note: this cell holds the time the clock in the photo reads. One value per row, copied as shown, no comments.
5:58
